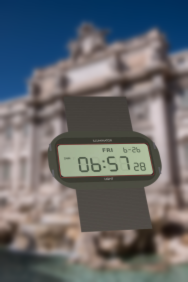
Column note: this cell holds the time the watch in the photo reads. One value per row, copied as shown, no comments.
6:57:28
